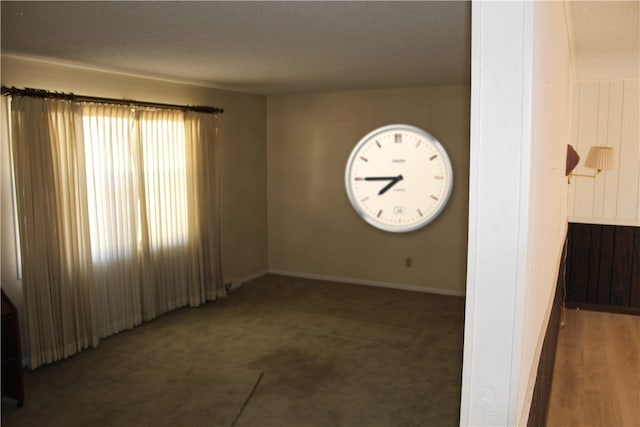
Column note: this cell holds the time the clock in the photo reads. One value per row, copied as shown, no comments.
7:45
